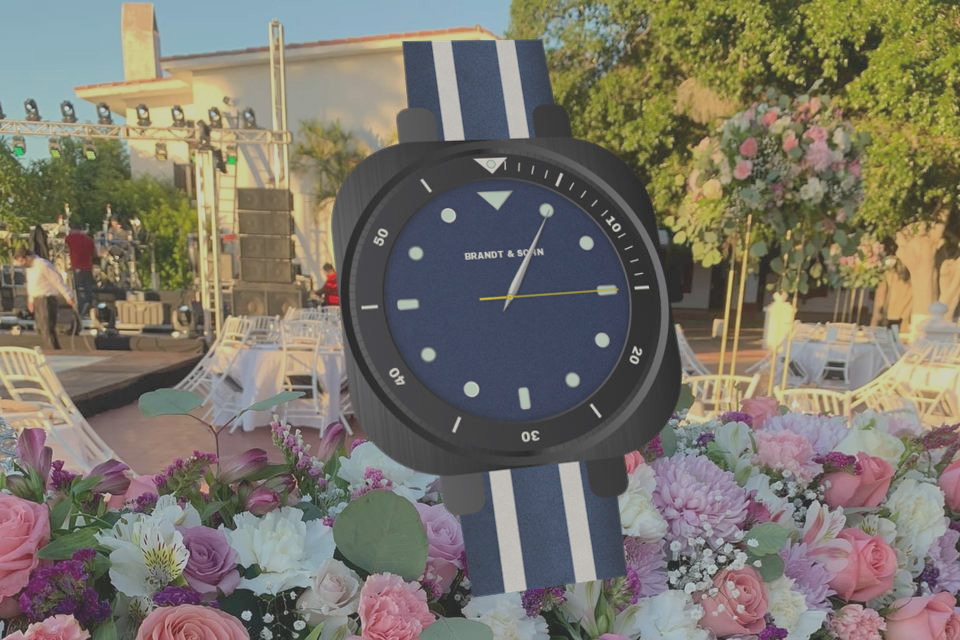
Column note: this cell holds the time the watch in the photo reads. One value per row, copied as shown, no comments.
1:05:15
